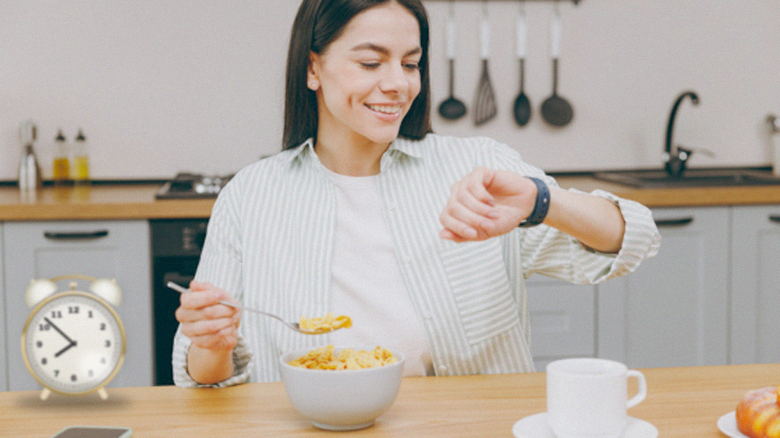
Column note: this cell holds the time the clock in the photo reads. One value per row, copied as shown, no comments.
7:52
